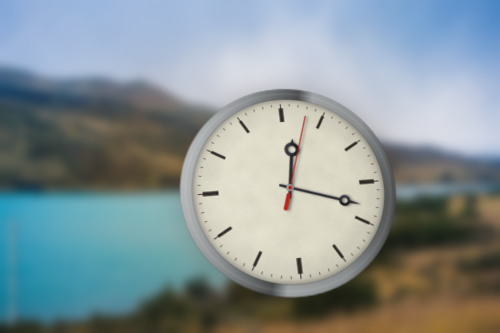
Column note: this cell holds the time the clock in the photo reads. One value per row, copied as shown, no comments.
12:18:03
